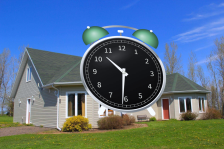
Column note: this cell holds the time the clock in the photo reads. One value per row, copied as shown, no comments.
10:31
